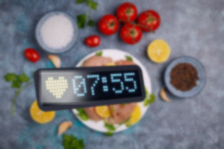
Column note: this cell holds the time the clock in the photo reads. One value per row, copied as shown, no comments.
7:55
